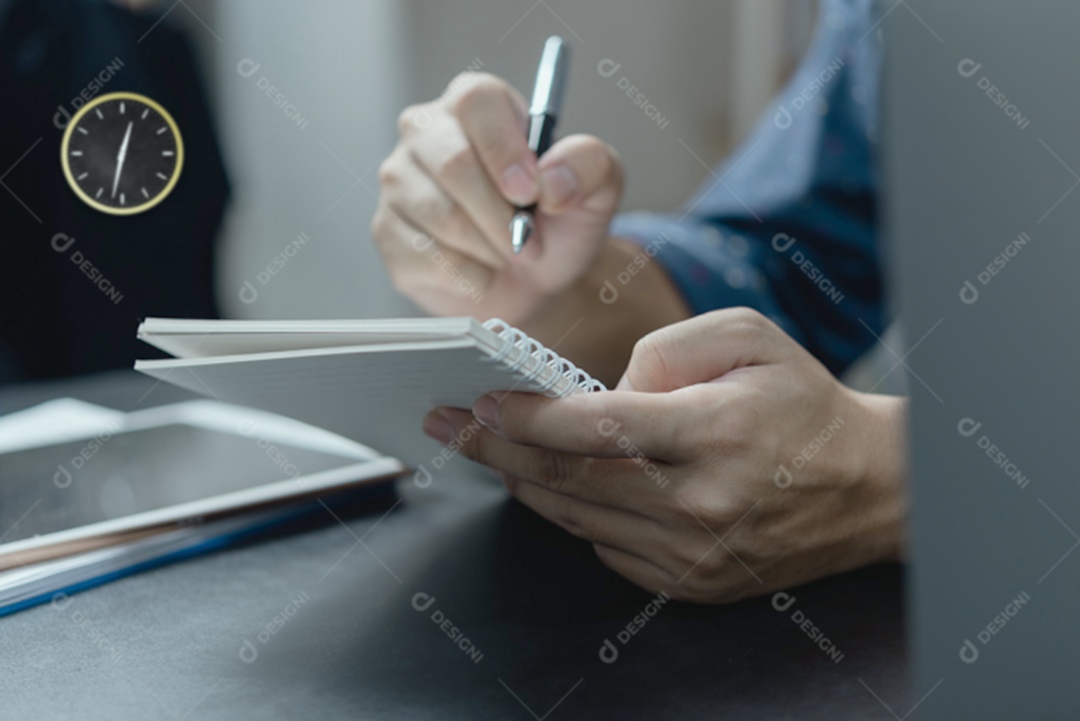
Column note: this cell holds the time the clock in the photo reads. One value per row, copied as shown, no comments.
12:32
